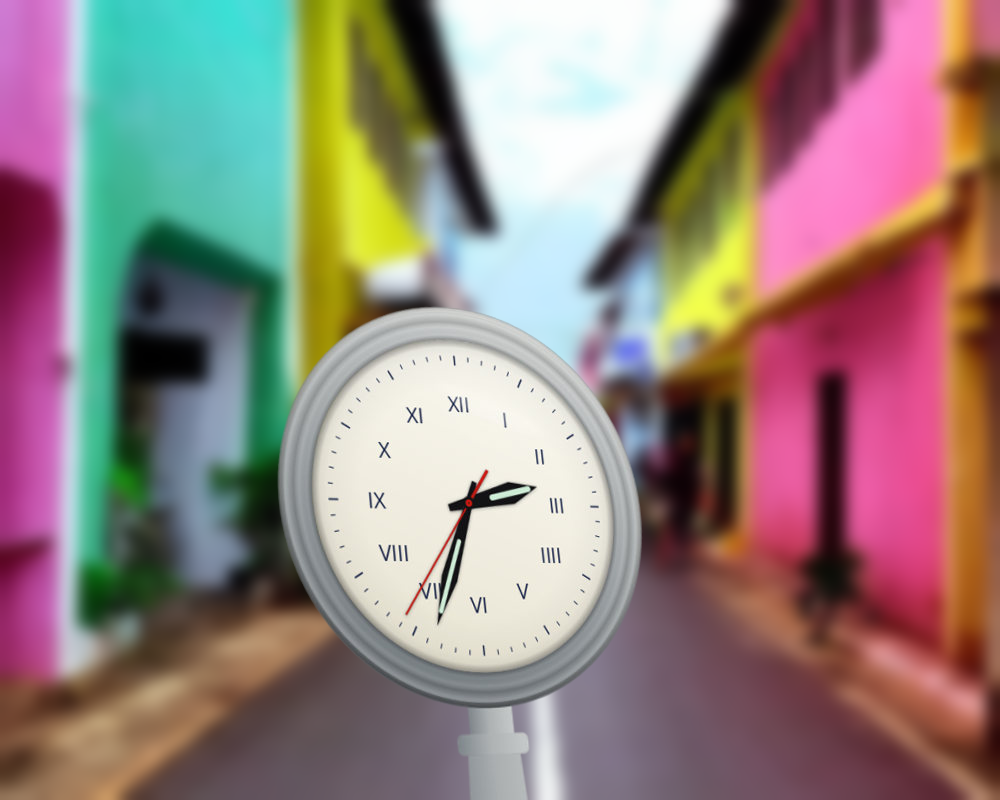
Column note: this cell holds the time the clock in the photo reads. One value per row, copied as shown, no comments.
2:33:36
